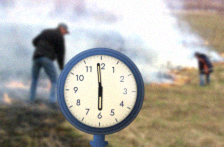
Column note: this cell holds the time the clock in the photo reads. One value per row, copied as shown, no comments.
5:59
